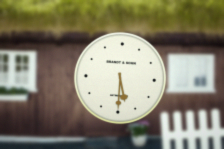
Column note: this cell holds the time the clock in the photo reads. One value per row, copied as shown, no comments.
5:30
